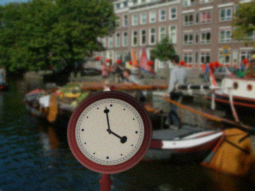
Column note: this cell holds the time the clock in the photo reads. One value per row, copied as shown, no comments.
3:58
